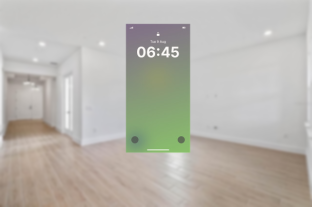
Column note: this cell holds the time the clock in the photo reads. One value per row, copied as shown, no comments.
6:45
